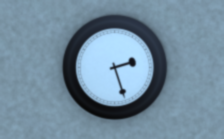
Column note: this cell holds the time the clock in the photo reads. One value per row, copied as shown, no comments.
2:27
